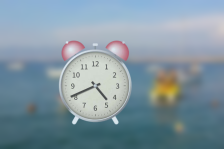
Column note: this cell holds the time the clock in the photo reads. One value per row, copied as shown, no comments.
4:41
